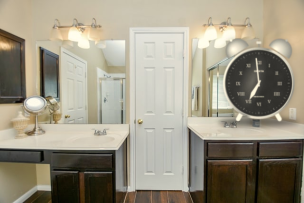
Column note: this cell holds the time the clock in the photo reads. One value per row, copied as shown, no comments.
6:59
